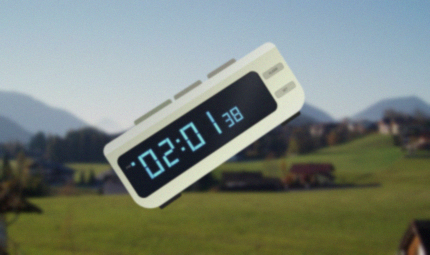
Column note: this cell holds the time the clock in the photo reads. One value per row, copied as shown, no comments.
2:01:38
